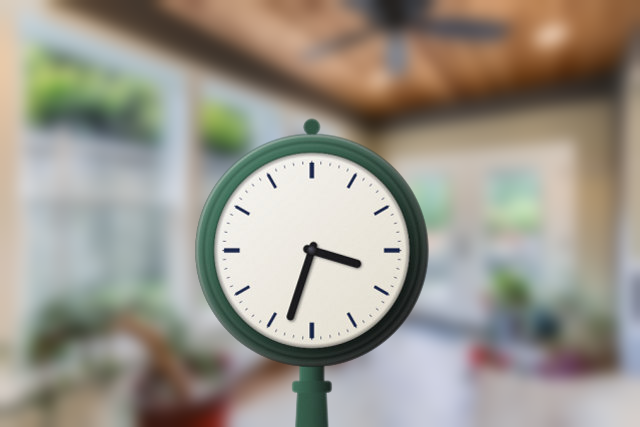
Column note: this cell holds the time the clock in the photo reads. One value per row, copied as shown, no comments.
3:33
